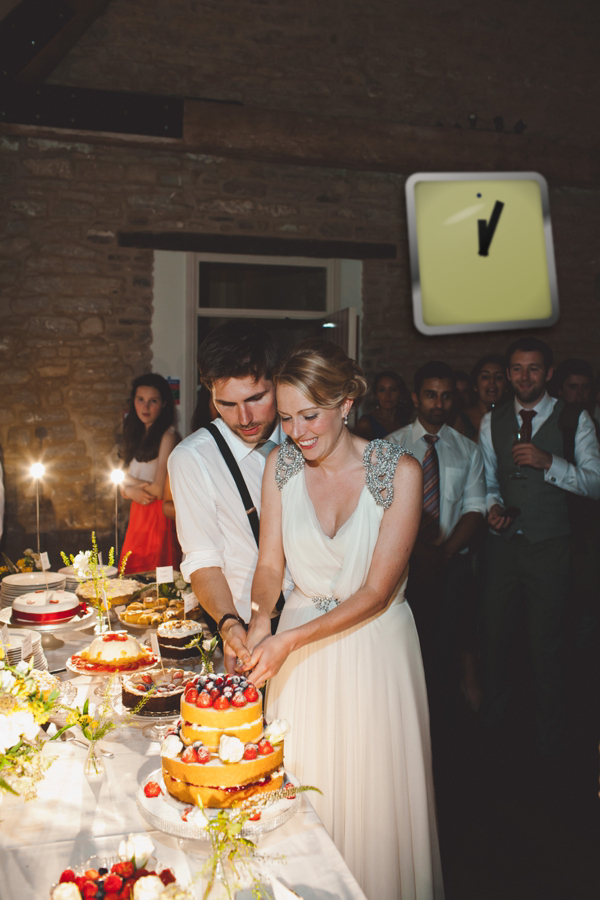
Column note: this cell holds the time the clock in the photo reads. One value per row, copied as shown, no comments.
12:04
